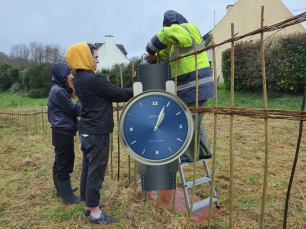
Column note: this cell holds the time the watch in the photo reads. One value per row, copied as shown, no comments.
1:04
